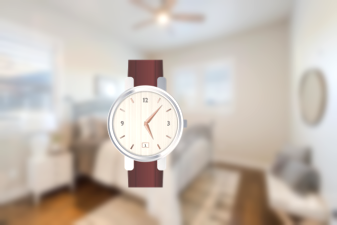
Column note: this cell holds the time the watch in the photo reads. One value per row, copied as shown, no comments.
5:07
